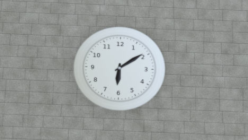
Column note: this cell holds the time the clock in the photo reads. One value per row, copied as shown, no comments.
6:09
